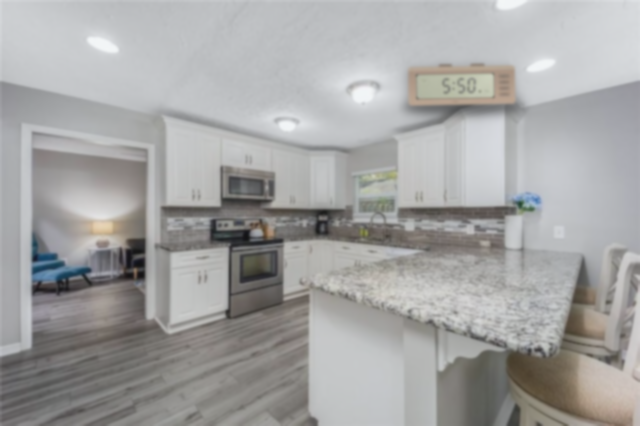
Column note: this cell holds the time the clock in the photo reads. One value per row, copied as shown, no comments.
5:50
